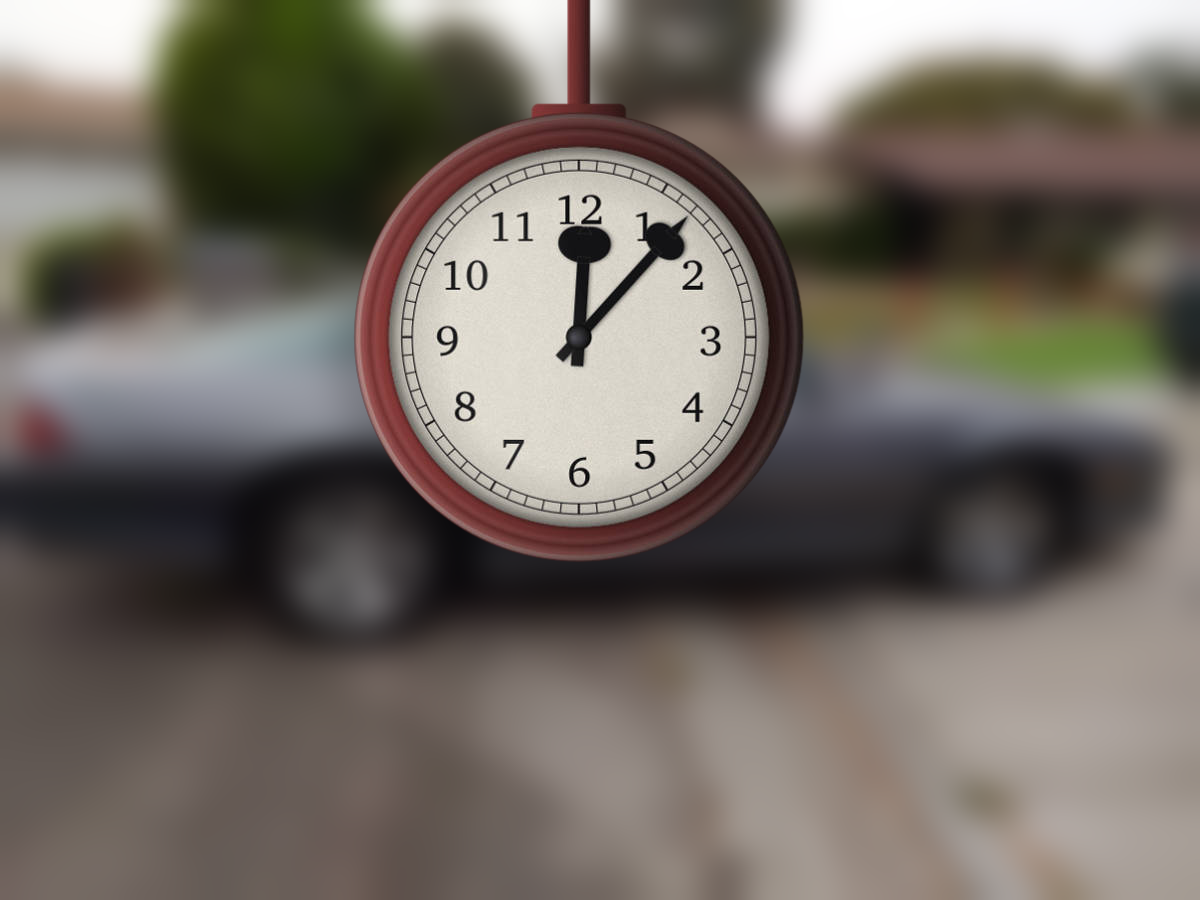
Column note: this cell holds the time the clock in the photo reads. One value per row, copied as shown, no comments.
12:07
